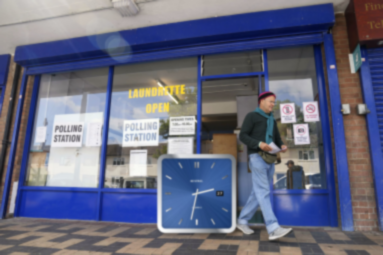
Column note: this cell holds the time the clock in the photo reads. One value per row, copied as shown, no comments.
2:32
